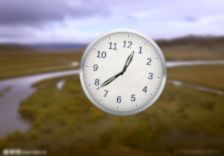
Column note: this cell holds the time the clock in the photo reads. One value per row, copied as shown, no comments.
12:38
